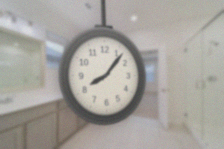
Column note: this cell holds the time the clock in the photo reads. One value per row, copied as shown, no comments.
8:07
